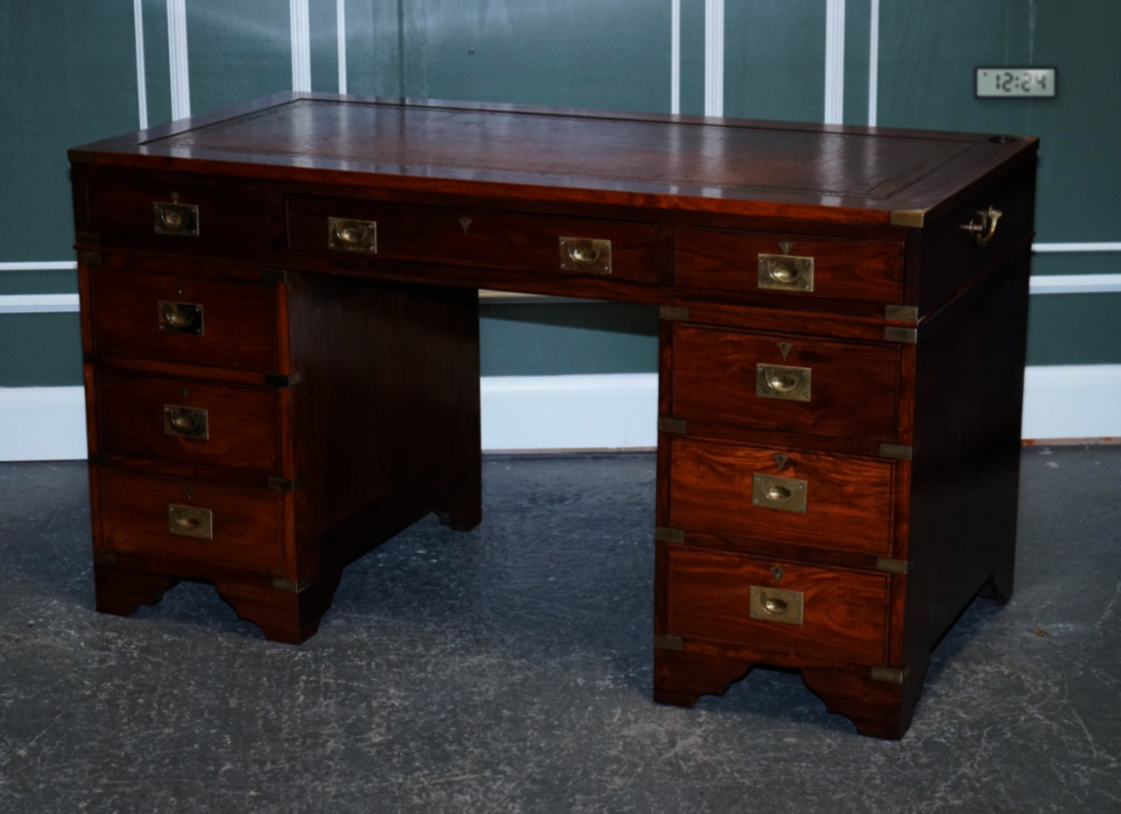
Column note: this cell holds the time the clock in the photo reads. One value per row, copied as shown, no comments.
12:24
